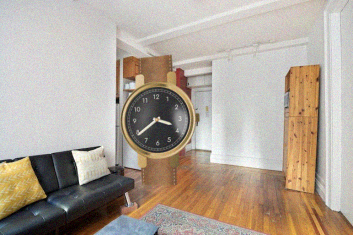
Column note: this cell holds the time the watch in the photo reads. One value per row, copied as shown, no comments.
3:39
